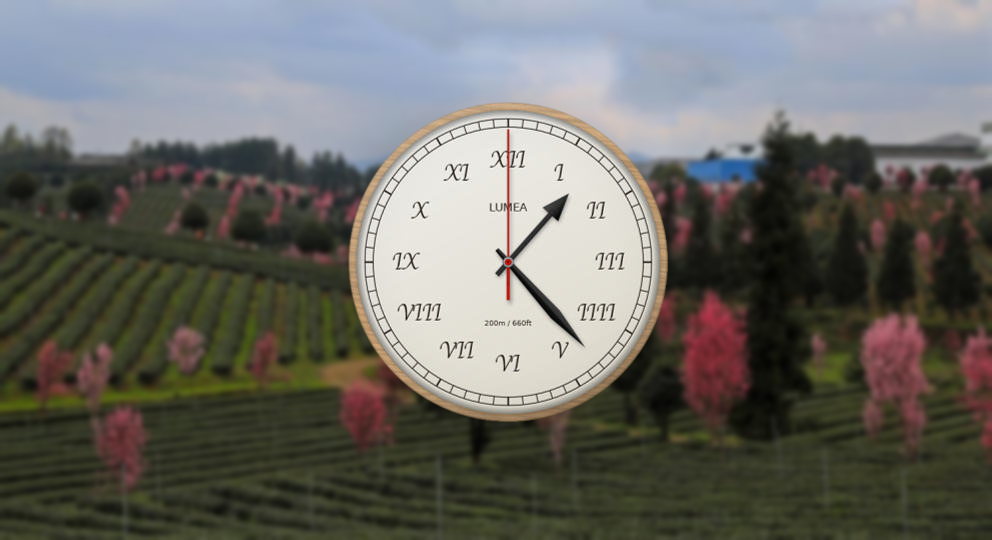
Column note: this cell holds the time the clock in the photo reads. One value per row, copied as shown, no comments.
1:23:00
